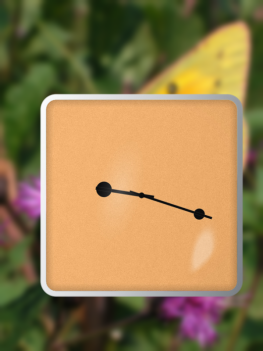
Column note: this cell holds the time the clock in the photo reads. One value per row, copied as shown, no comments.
9:18
